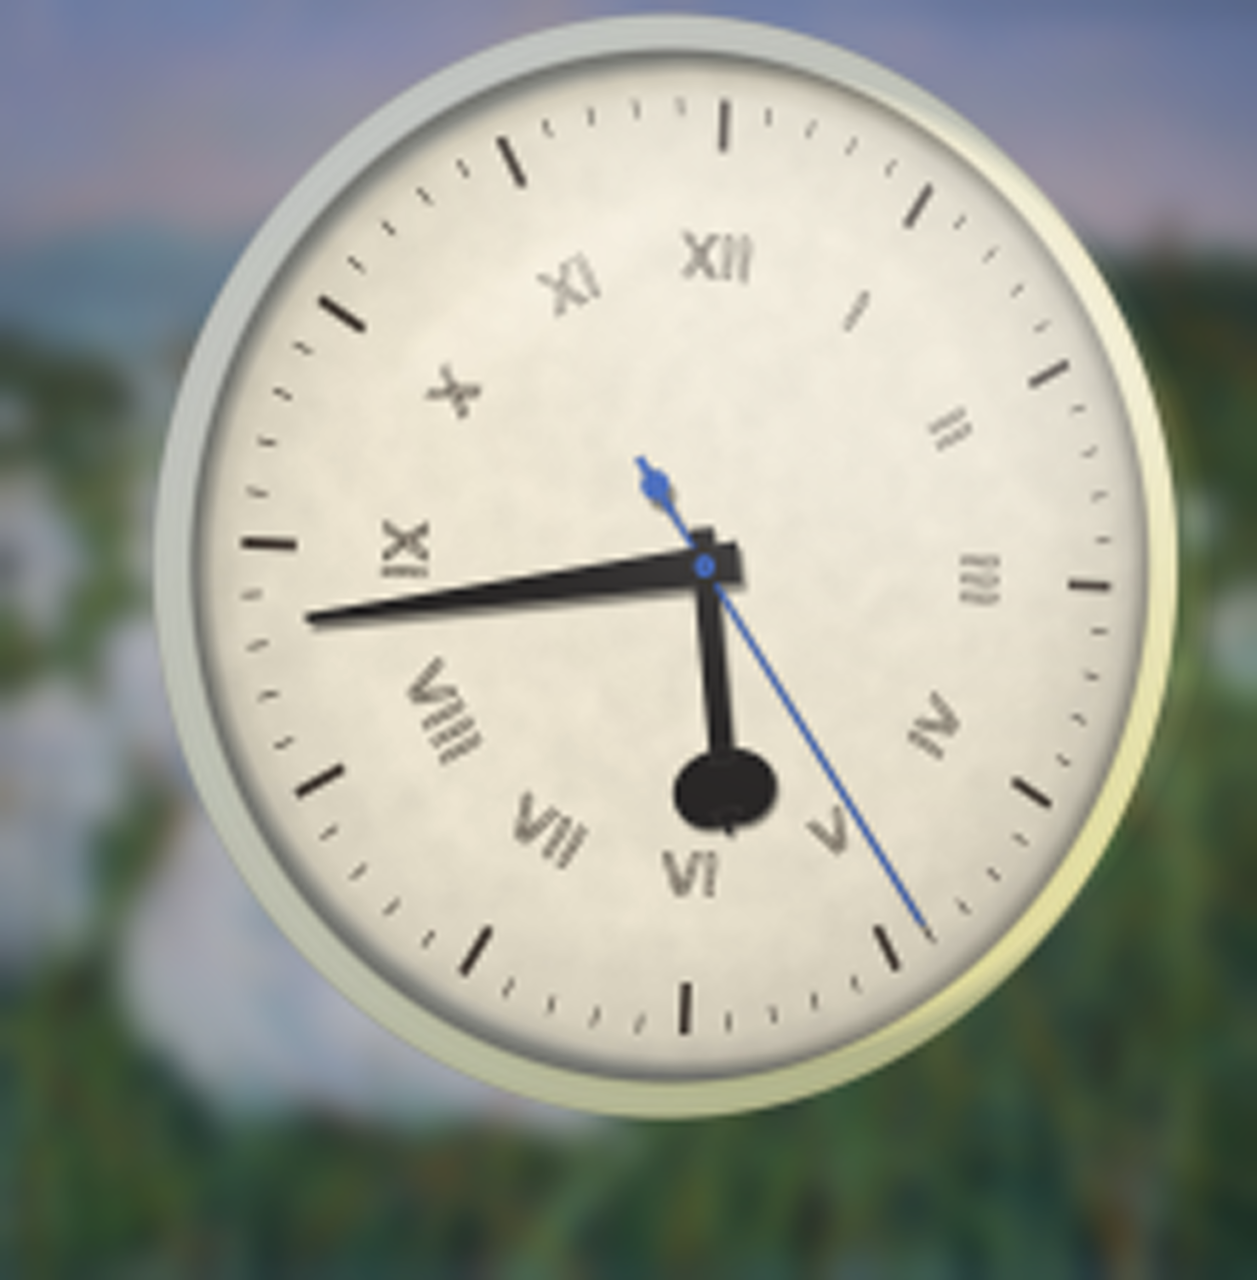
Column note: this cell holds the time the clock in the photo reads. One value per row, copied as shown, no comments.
5:43:24
